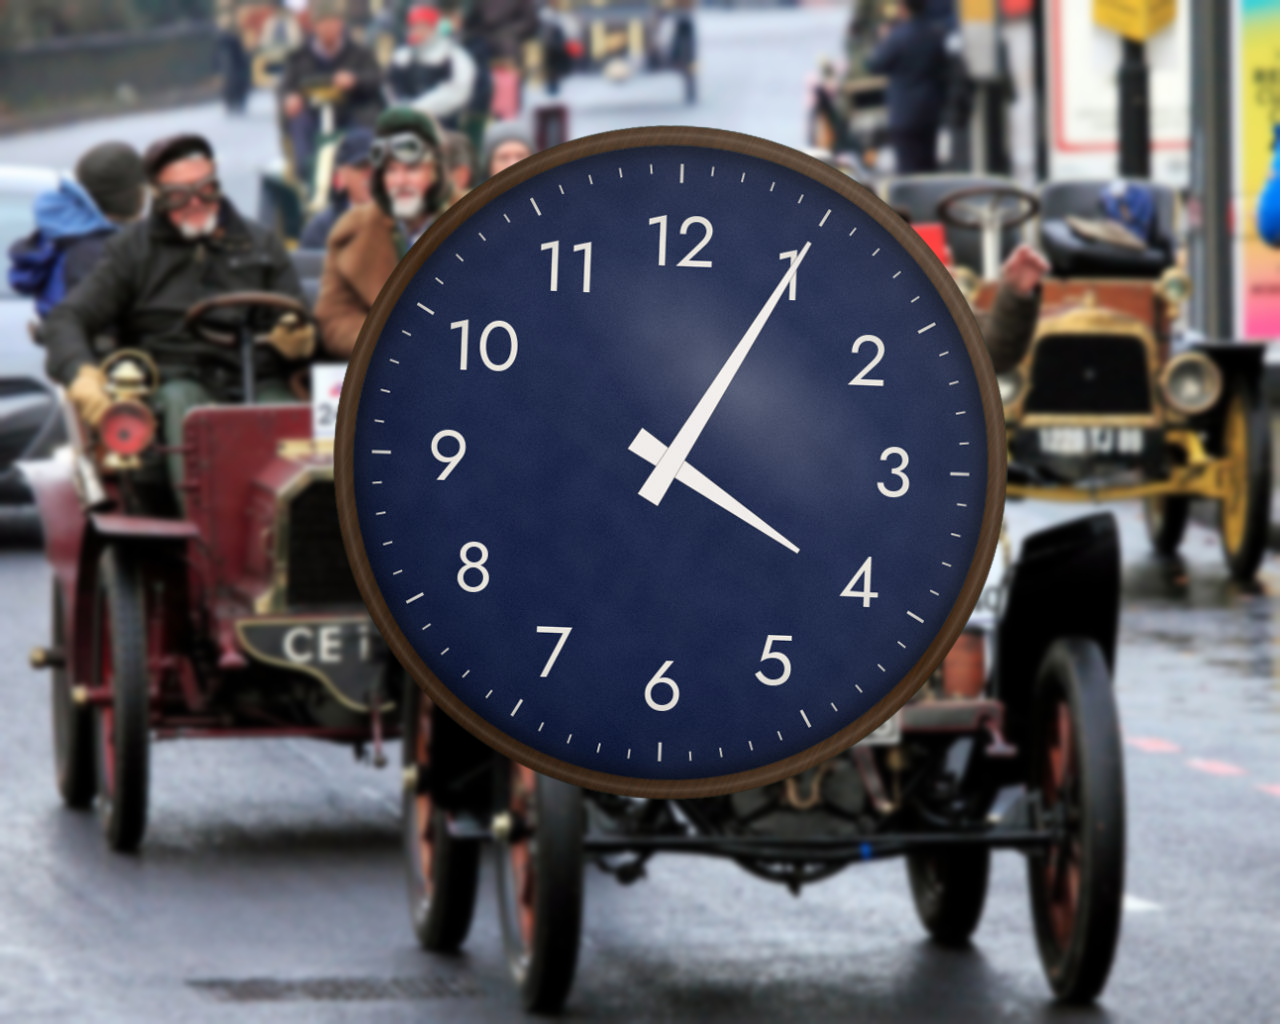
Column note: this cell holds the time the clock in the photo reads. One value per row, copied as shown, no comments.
4:05
